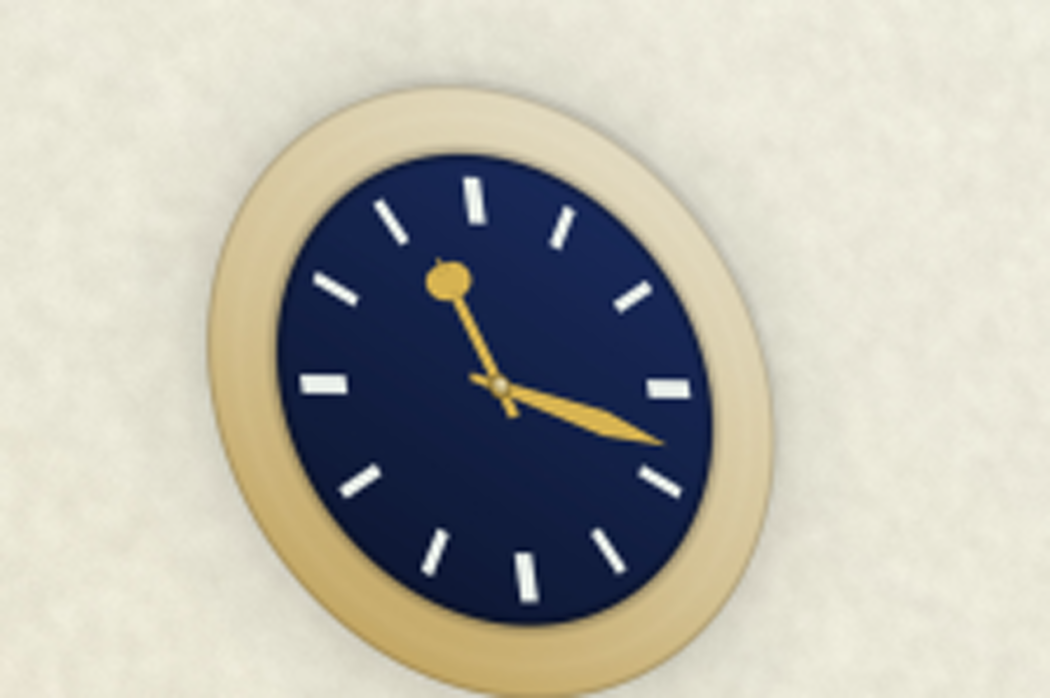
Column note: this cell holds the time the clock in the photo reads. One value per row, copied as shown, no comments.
11:18
